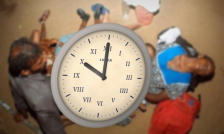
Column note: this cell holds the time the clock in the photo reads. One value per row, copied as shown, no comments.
10:00
